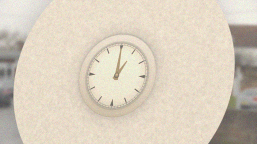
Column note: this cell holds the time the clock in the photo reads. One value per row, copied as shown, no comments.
1:00
